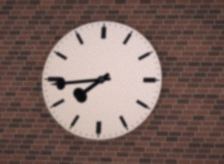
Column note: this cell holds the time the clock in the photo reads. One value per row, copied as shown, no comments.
7:44
